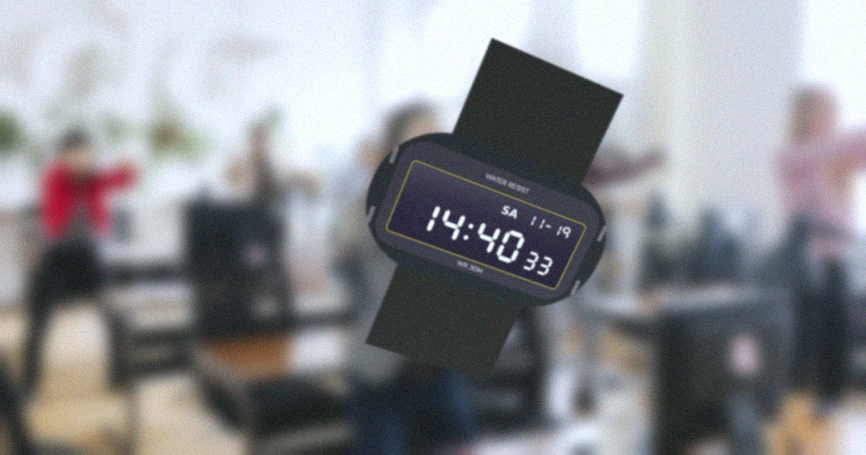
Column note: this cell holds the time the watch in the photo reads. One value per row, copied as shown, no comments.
14:40:33
